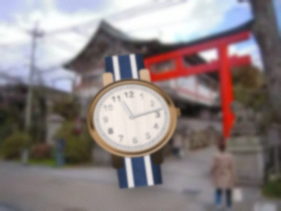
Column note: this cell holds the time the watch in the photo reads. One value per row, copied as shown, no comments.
11:13
